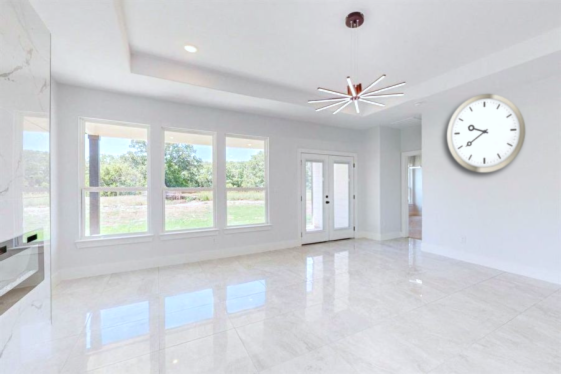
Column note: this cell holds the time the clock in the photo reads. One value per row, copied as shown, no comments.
9:39
